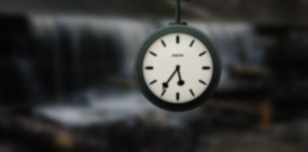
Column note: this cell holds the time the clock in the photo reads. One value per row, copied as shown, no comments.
5:36
